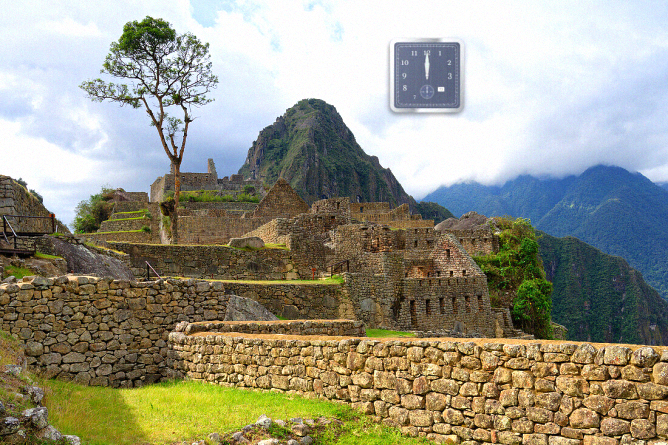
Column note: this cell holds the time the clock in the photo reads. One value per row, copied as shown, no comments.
12:00
